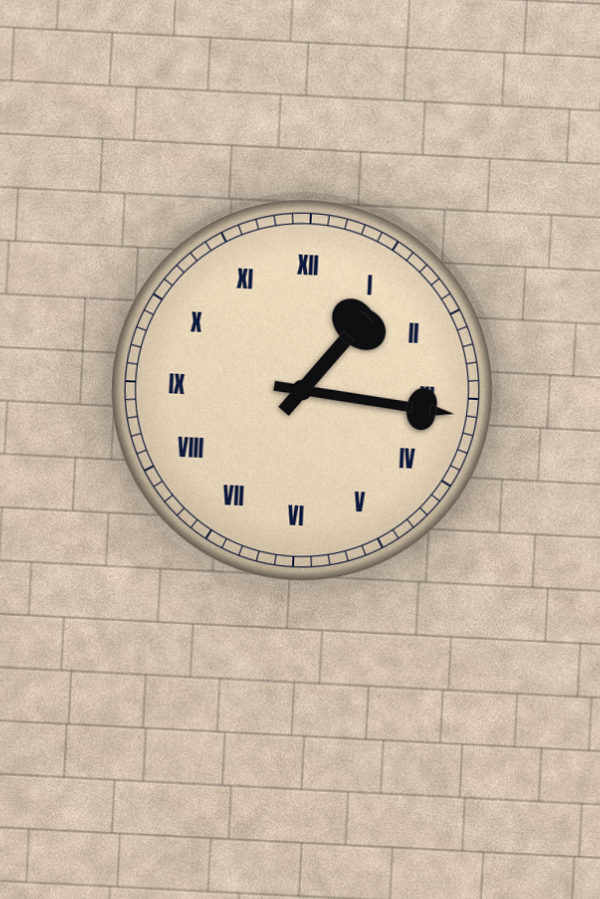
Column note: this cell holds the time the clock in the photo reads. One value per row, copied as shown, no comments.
1:16
